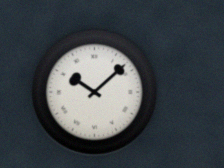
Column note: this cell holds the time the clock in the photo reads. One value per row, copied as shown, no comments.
10:08
